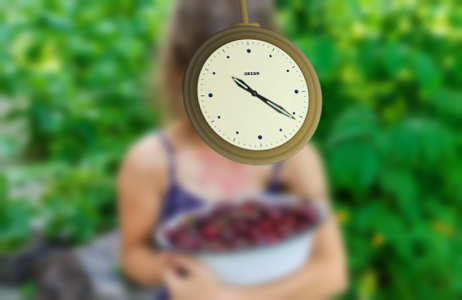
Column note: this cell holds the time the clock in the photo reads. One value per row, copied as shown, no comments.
10:21
